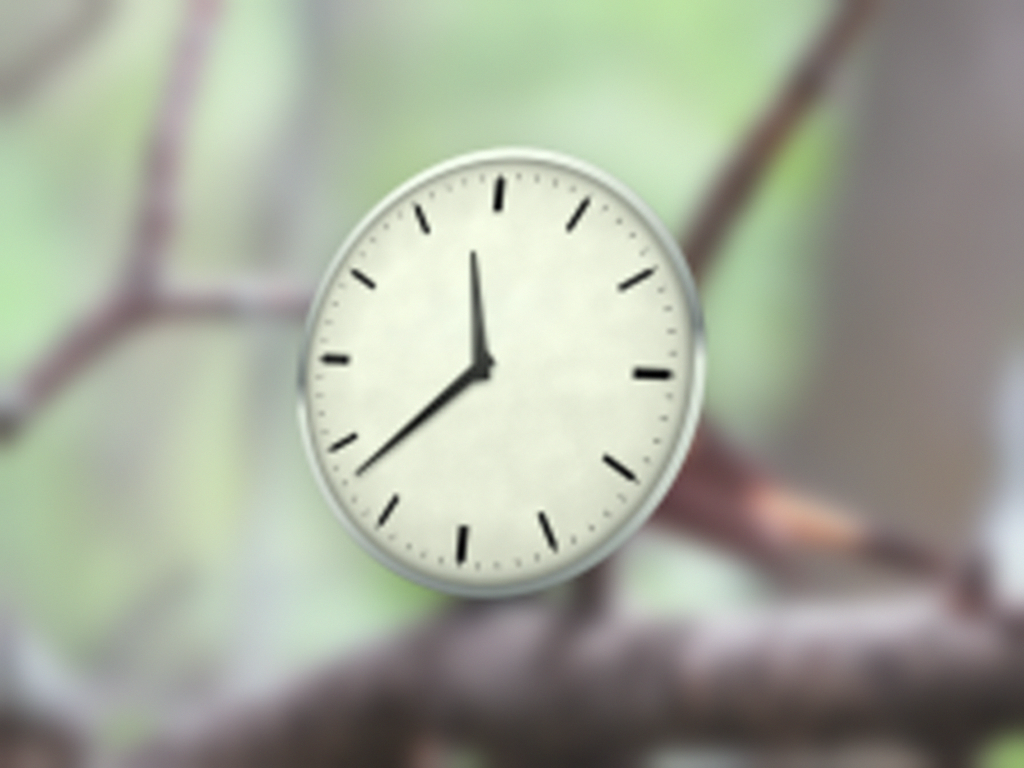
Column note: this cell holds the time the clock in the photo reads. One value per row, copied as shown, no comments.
11:38
